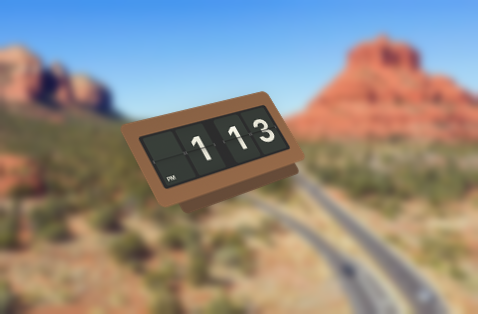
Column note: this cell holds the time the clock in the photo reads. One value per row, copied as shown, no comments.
1:13
